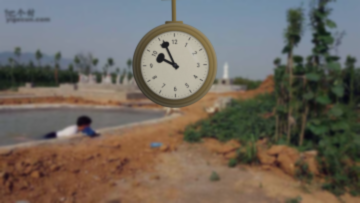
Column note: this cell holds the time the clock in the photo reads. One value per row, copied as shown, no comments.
9:56
